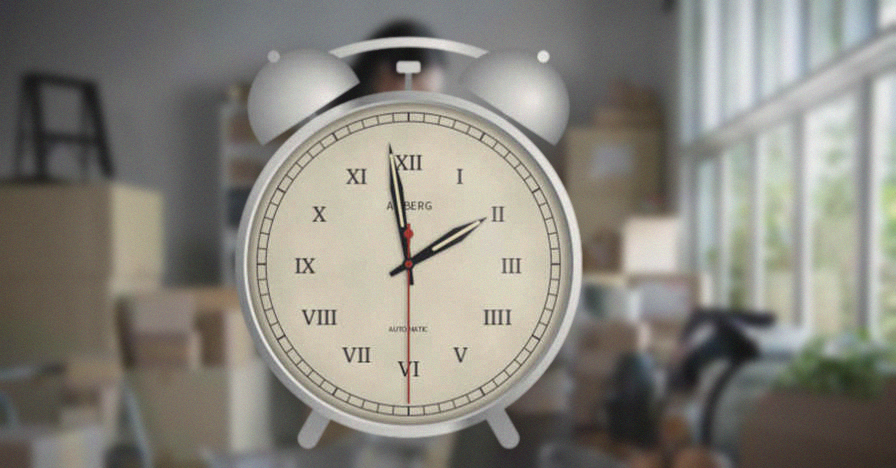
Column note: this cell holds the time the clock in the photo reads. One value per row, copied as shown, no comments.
1:58:30
